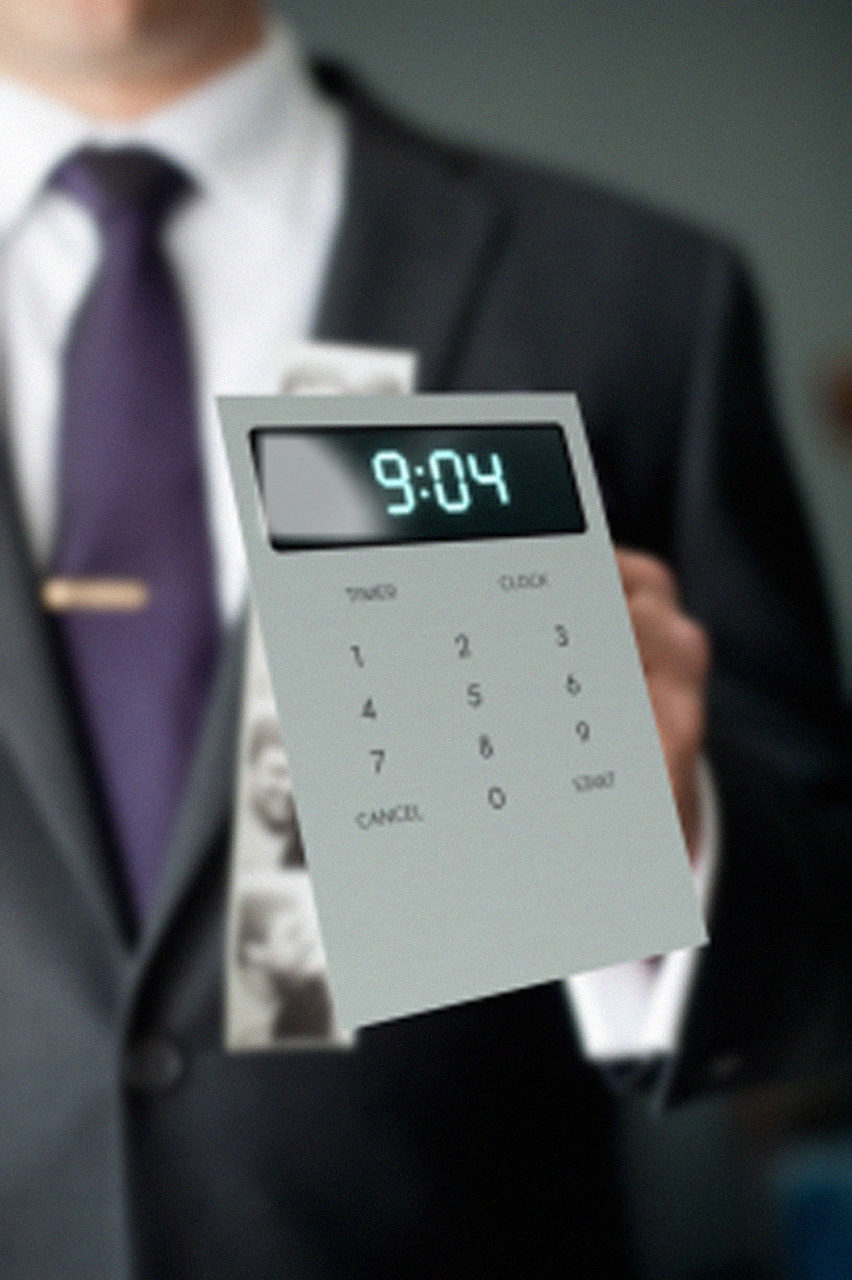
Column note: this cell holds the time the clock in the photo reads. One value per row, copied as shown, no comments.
9:04
